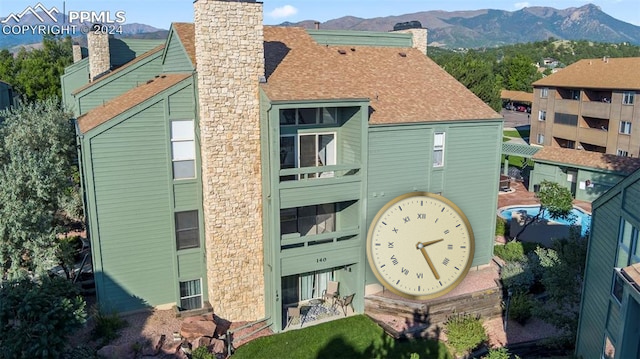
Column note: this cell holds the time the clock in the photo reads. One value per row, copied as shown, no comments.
2:25
